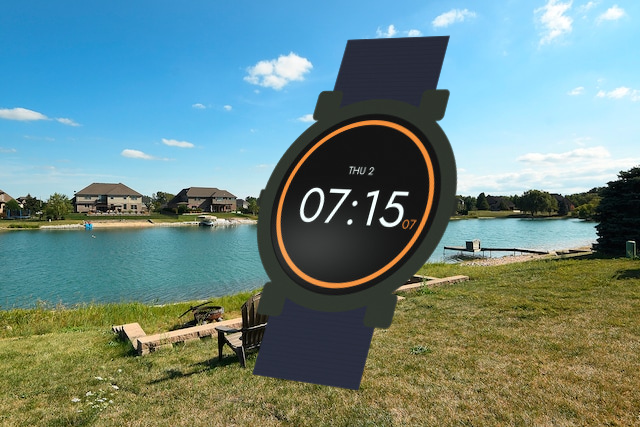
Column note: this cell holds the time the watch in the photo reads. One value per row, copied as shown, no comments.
7:15:07
